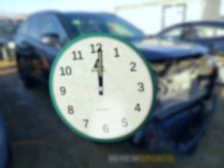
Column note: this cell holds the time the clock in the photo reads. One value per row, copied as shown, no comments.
12:01
